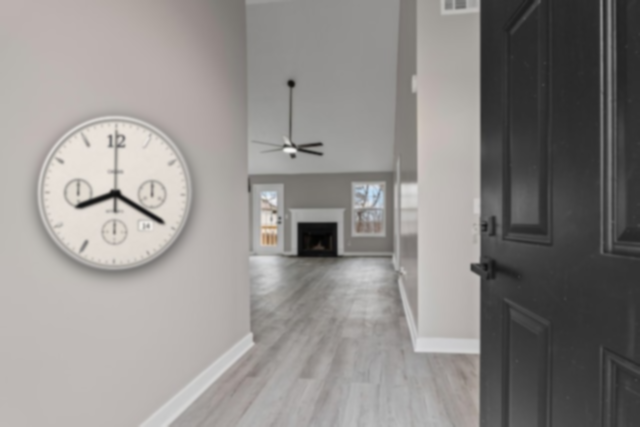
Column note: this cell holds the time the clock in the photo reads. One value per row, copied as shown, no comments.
8:20
